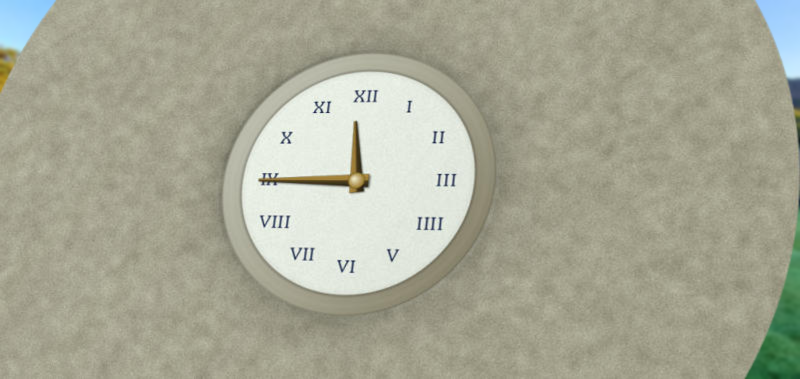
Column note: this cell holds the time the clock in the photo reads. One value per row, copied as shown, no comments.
11:45
